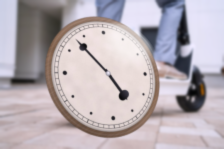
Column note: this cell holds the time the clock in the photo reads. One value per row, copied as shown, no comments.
4:53
